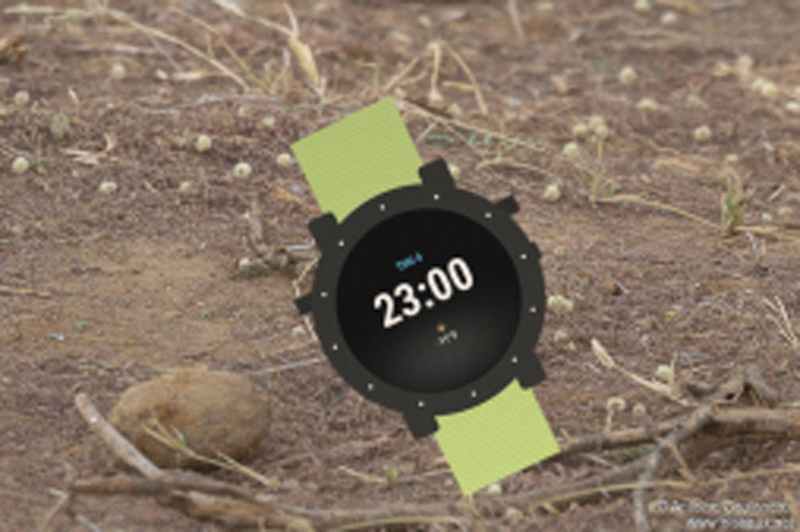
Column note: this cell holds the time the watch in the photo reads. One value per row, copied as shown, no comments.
23:00
